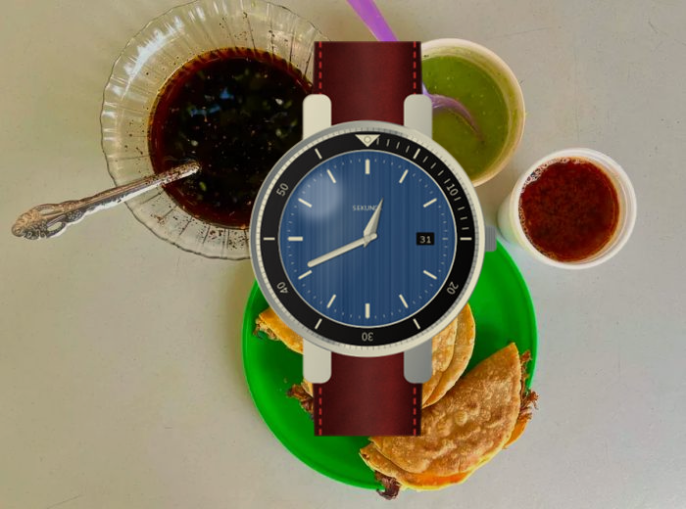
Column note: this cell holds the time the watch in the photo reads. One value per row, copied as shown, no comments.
12:41
